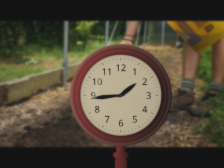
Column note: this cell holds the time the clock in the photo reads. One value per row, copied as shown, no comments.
1:44
